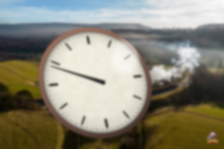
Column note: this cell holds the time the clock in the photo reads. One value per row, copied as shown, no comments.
9:49
